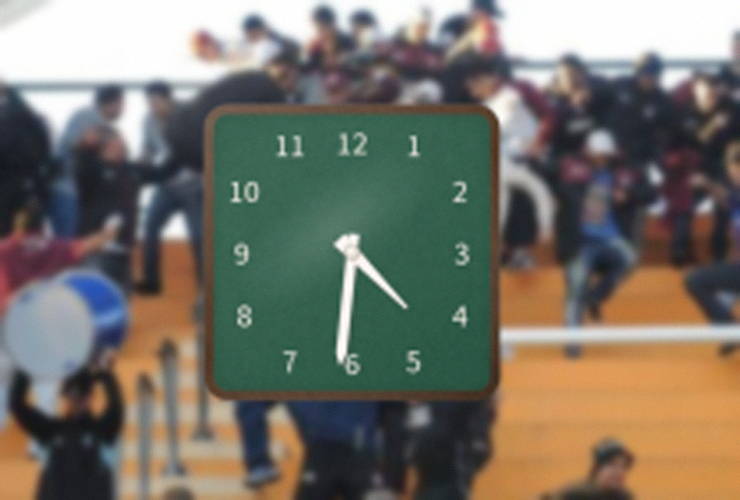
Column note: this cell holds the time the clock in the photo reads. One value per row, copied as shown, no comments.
4:31
